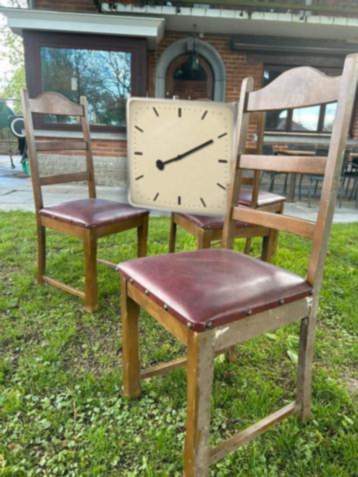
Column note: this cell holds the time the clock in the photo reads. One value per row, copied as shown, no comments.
8:10
